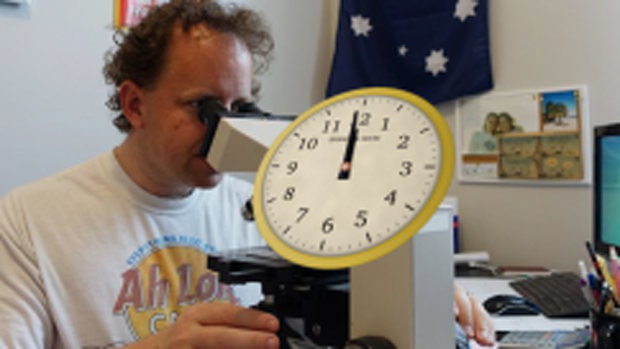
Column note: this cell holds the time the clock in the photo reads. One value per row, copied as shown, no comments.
11:59
